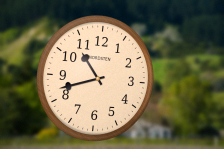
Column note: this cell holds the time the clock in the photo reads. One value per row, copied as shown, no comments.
10:42
